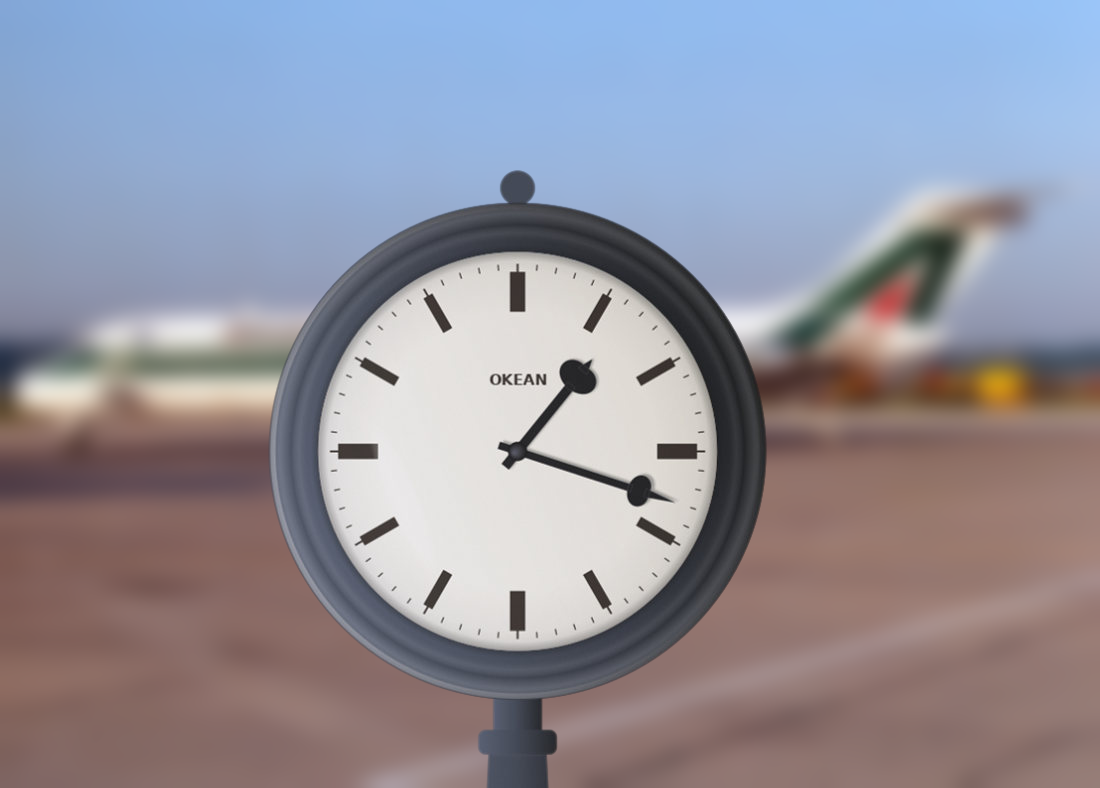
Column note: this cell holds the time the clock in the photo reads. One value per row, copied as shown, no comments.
1:18
